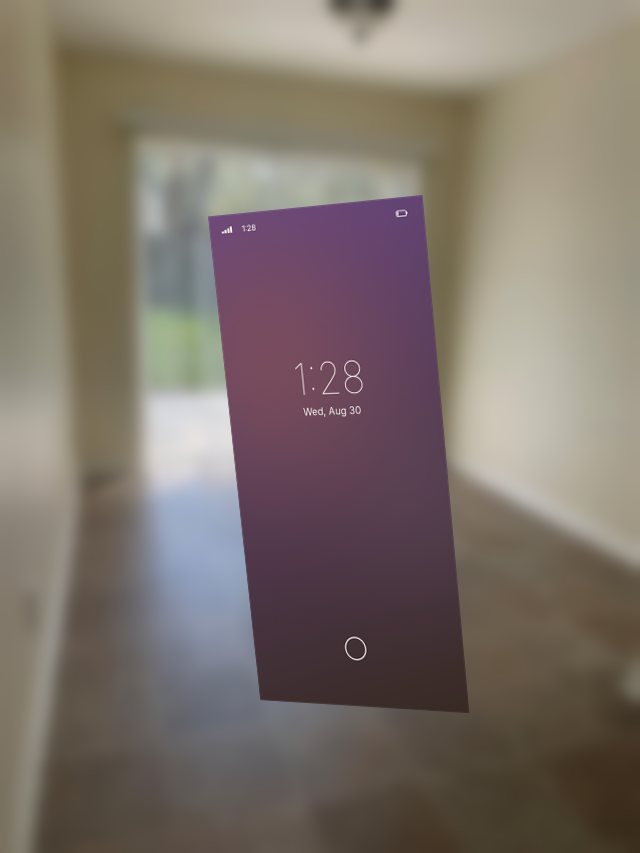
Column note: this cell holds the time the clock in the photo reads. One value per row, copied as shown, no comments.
1:28
